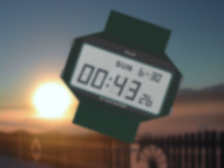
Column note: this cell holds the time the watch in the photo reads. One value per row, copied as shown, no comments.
0:43
